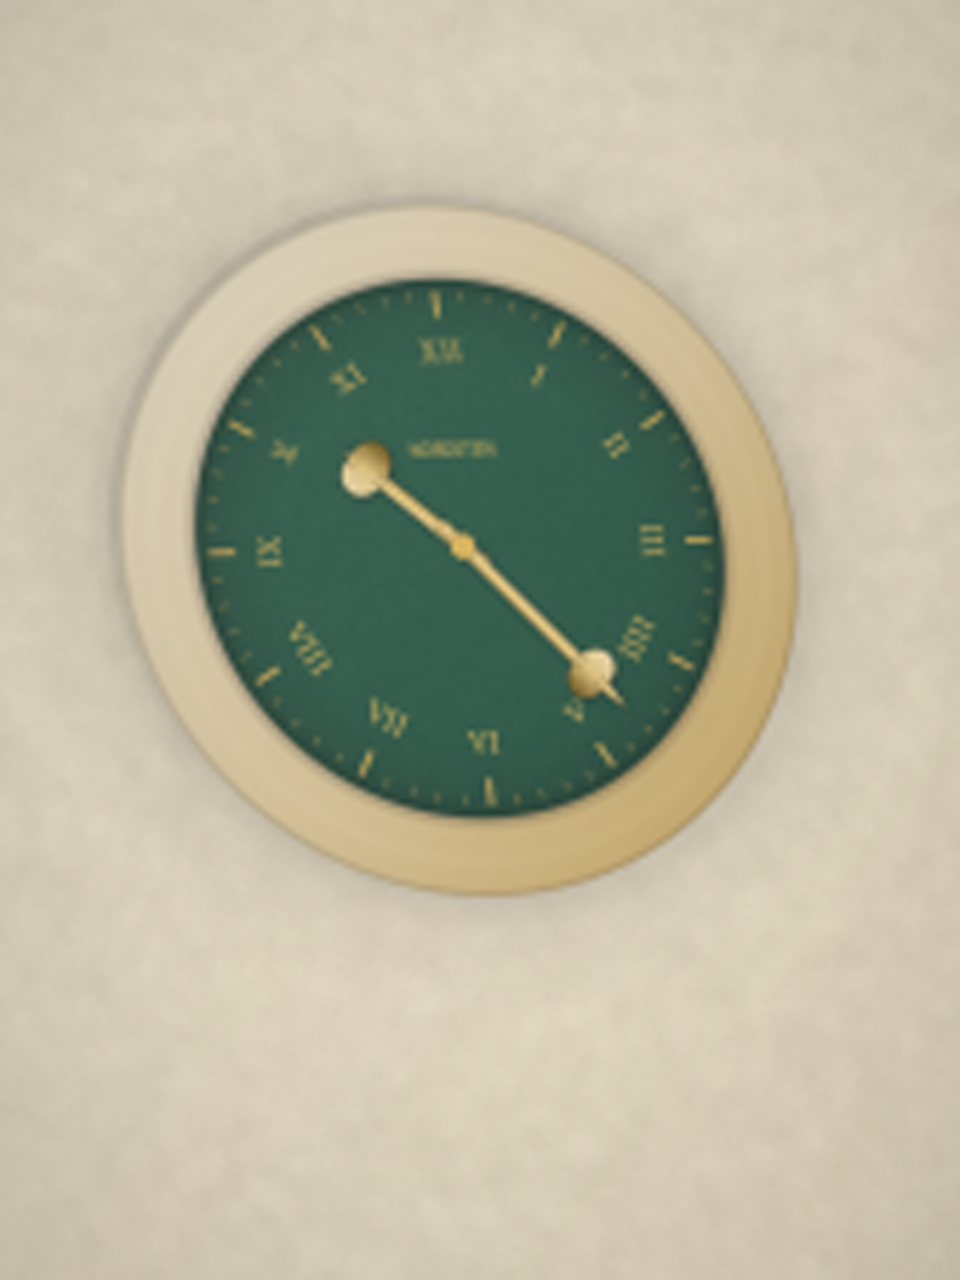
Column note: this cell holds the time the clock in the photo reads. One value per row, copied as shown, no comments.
10:23
